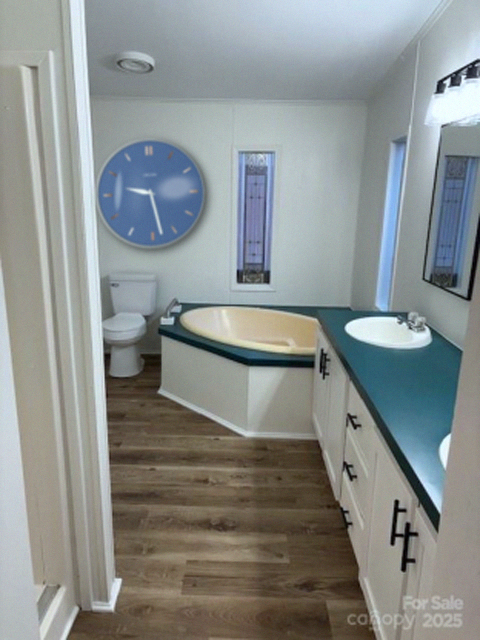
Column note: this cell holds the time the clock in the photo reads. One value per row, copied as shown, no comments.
9:28
